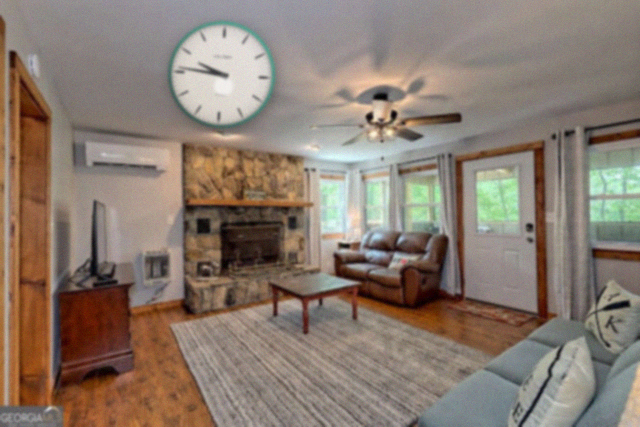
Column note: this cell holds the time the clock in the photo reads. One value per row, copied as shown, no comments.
9:46
